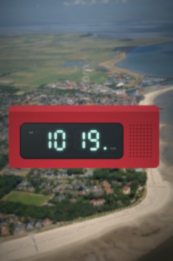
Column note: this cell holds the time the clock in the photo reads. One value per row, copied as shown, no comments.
10:19
